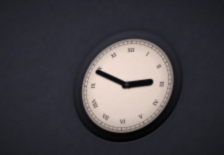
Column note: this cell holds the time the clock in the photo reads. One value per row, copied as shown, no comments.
2:49
